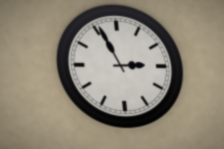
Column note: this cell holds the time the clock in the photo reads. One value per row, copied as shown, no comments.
2:56
